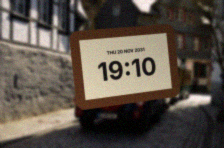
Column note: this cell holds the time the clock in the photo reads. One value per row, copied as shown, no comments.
19:10
